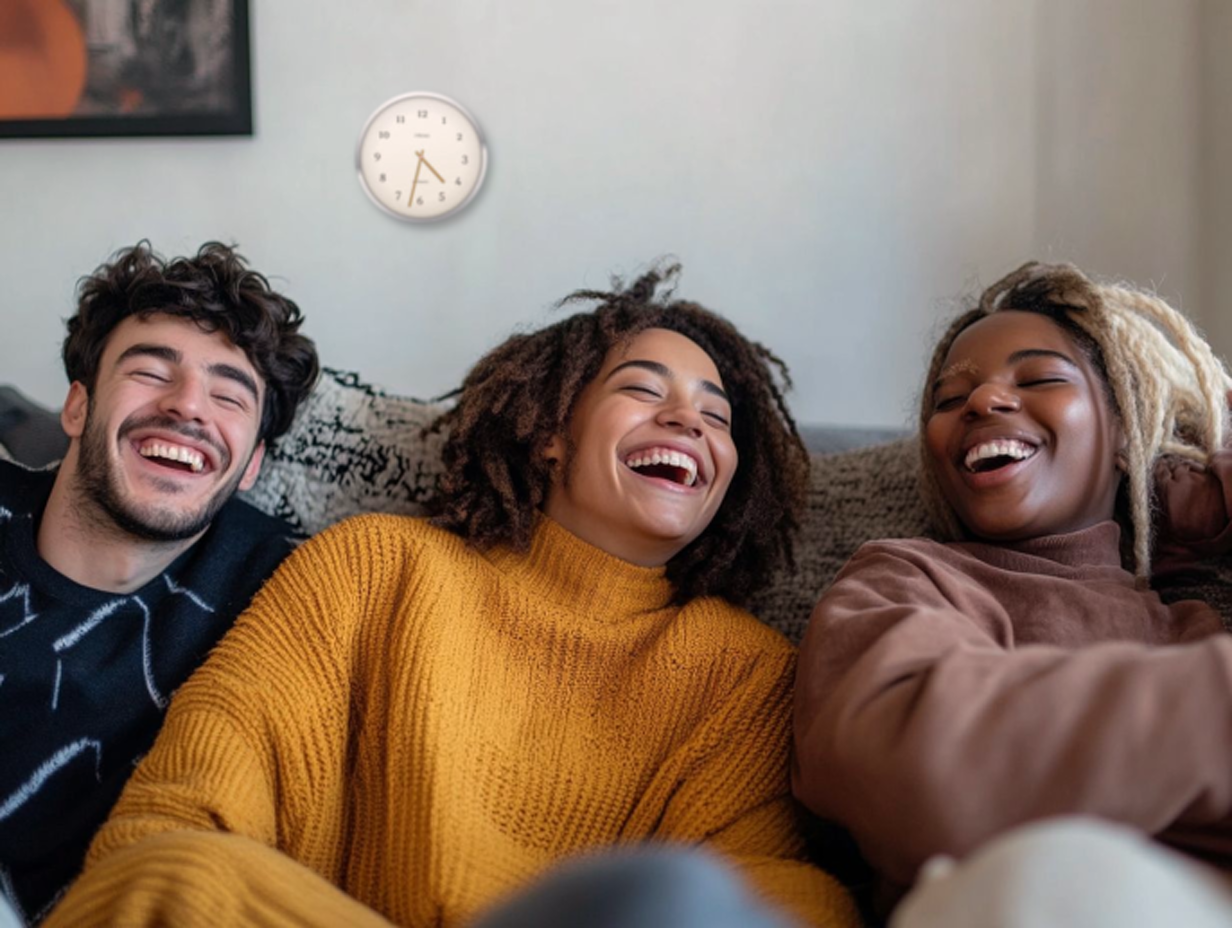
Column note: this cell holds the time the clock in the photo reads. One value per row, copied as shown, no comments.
4:32
